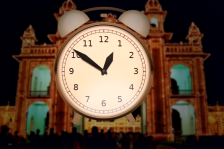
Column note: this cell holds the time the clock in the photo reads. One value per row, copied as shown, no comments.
12:51
